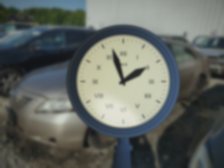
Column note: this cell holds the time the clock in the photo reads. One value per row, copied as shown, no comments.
1:57
